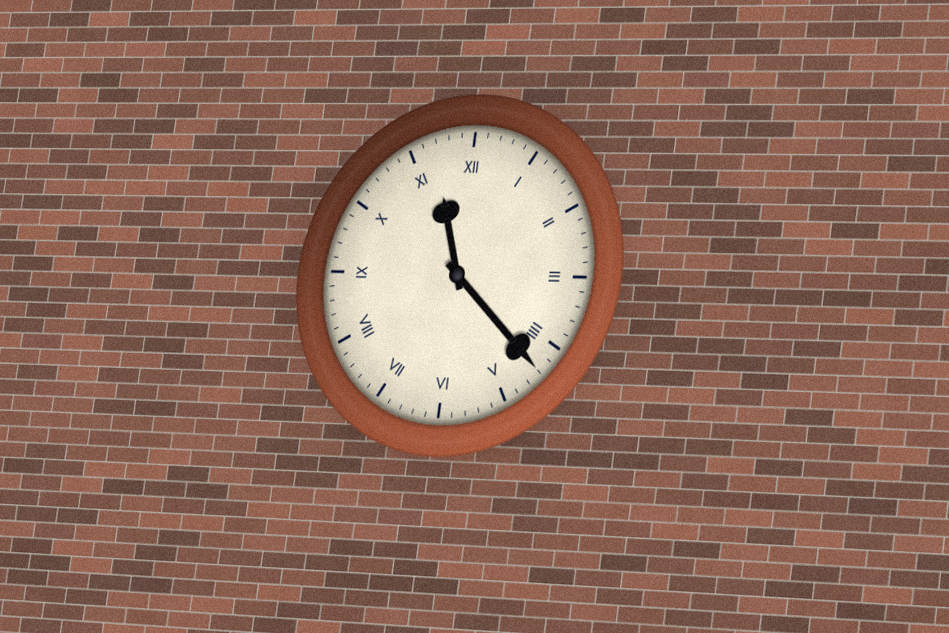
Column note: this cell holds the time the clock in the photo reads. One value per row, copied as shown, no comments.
11:22
